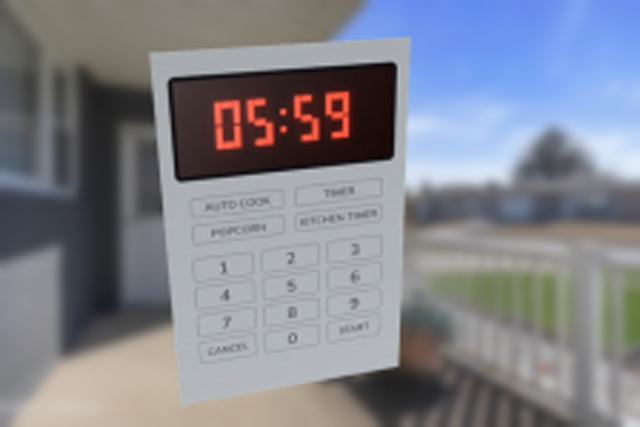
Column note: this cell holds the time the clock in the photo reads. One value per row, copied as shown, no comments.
5:59
